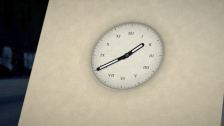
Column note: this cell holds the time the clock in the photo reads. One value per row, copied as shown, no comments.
1:40
